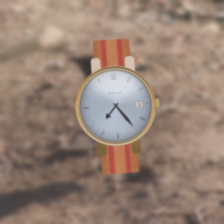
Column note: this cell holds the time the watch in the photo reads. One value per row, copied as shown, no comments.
7:24
